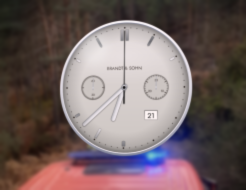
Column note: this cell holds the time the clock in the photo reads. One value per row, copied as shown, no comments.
6:38
